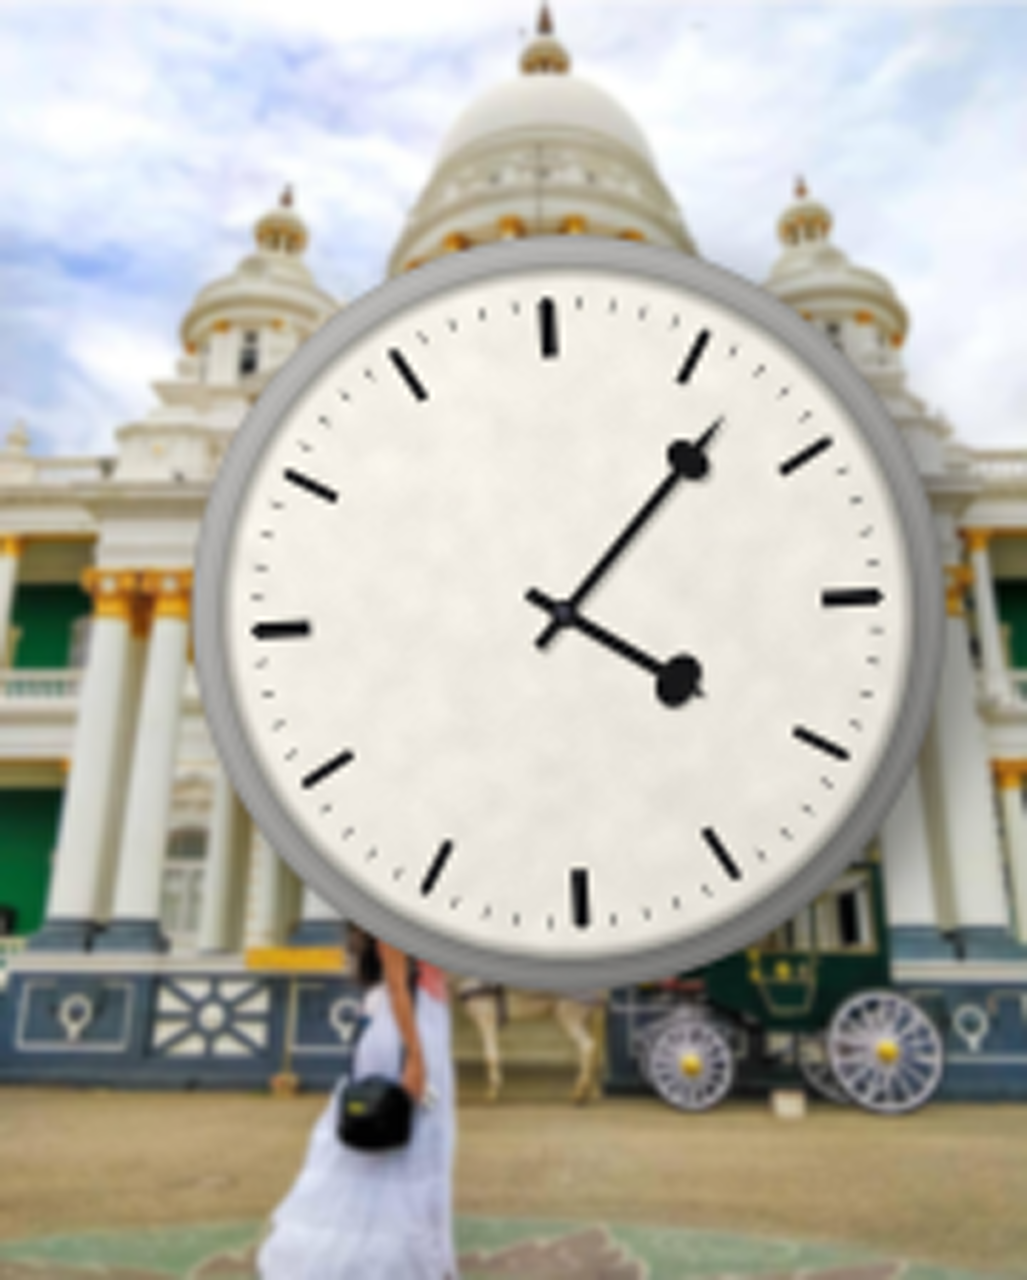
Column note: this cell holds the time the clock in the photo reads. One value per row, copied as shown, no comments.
4:07
